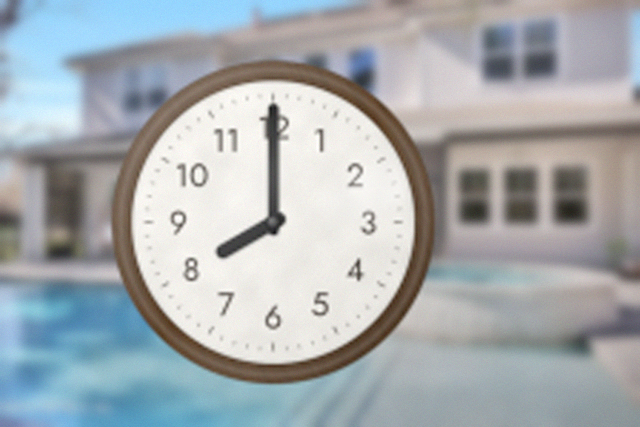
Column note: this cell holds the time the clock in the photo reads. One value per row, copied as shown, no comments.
8:00
